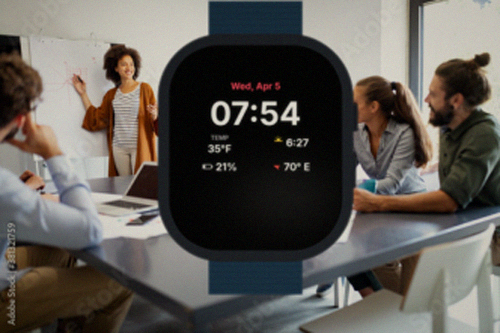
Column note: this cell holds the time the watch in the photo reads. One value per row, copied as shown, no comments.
7:54
